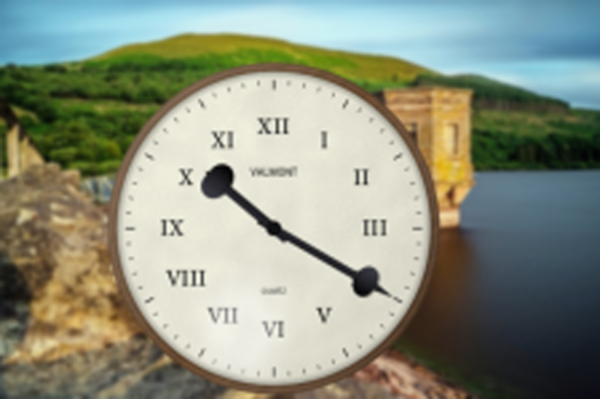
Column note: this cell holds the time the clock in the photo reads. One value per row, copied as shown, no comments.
10:20
